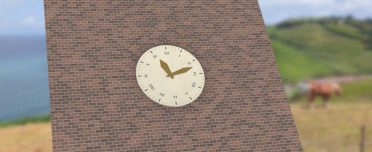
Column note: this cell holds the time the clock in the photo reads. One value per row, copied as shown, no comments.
11:12
